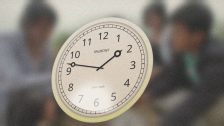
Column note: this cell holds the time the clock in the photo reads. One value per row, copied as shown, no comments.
1:47
